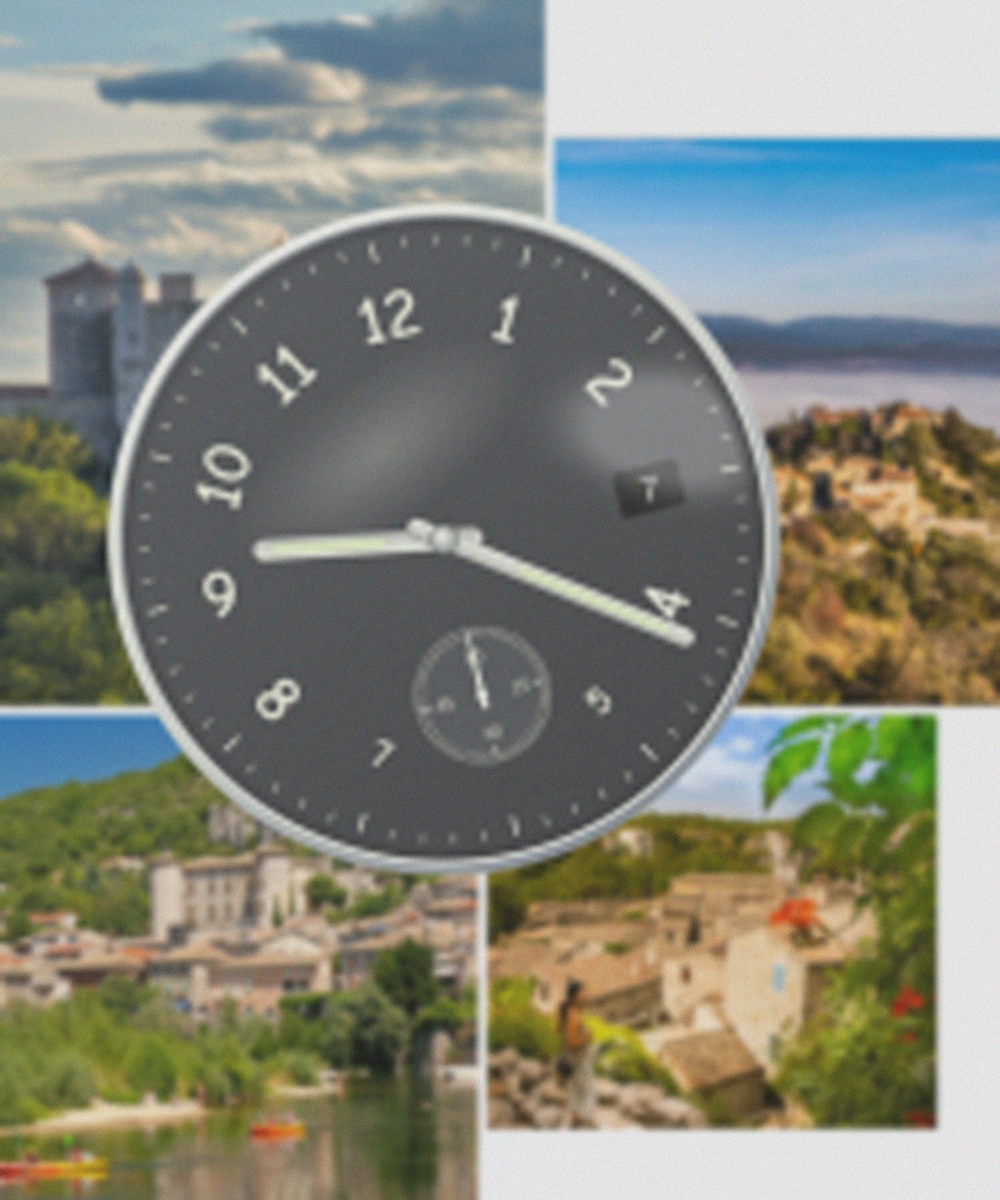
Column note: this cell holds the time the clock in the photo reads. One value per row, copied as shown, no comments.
9:21
